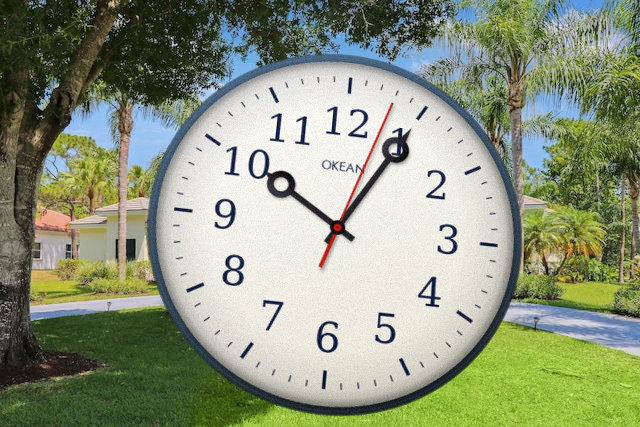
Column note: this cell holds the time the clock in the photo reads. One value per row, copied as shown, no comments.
10:05:03
